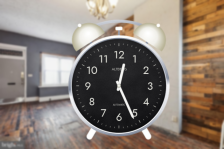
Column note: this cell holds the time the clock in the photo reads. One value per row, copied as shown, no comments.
12:26
